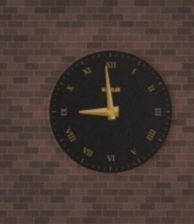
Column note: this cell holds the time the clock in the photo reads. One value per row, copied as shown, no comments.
8:59
